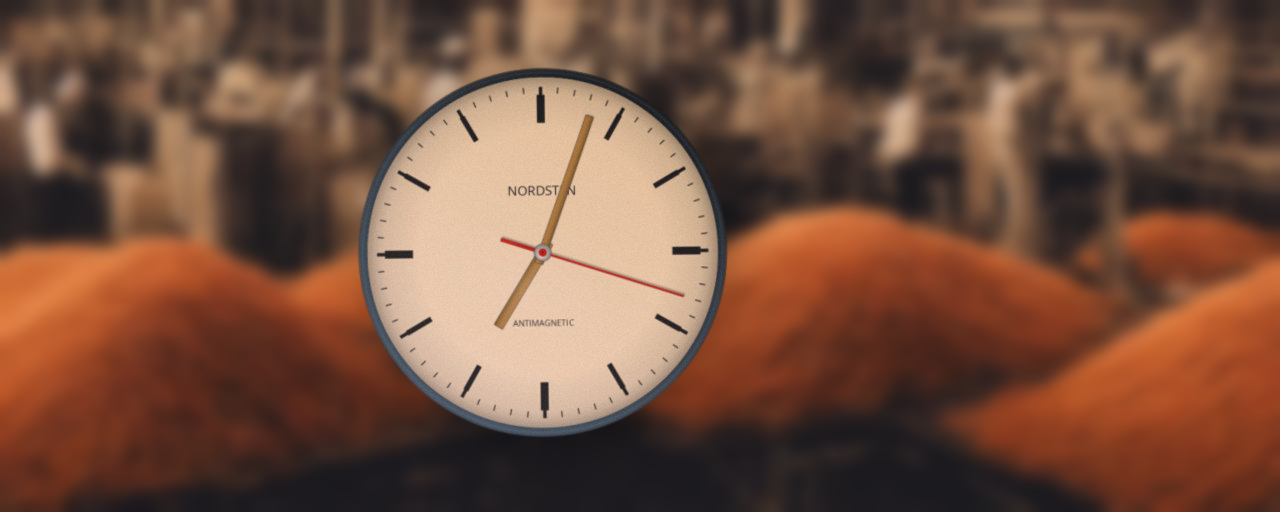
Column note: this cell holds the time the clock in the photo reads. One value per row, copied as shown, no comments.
7:03:18
